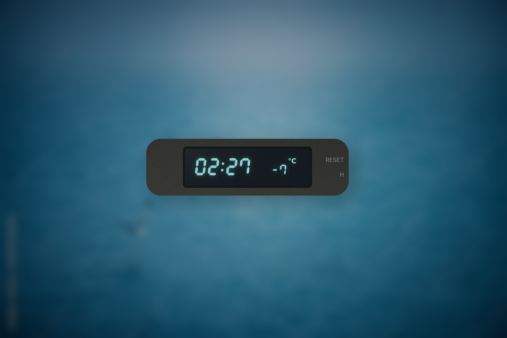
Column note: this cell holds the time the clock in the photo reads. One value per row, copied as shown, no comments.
2:27
